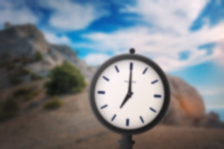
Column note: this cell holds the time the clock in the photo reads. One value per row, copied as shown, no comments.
7:00
